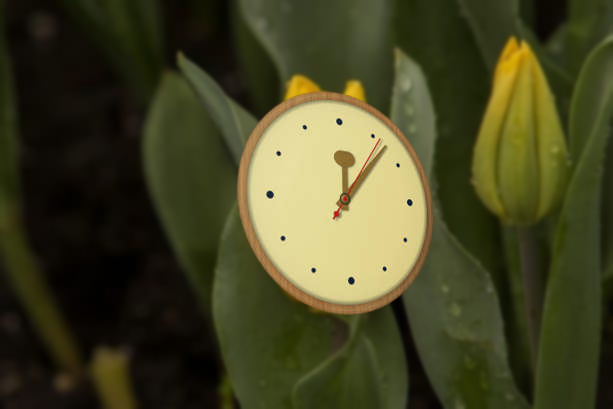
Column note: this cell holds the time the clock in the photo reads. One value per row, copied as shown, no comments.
12:07:06
